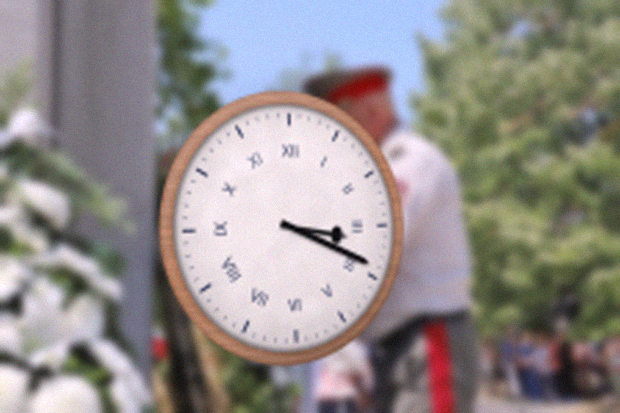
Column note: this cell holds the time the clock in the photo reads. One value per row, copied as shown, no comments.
3:19
